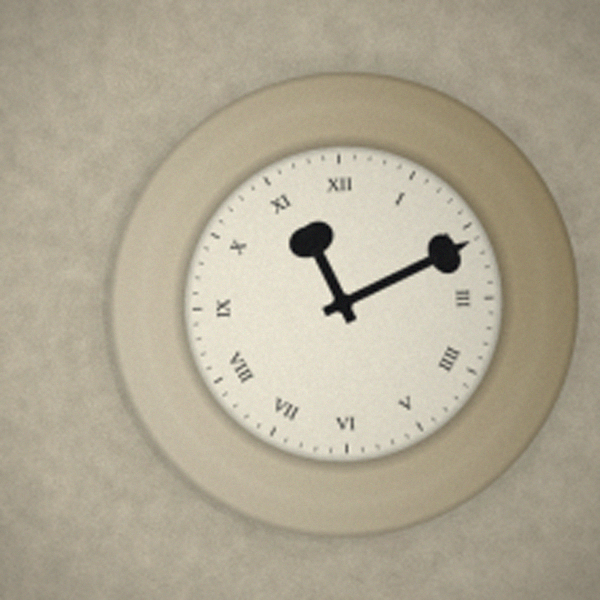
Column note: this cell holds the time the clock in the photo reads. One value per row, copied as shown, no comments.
11:11
